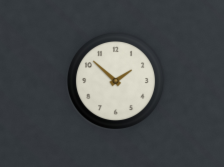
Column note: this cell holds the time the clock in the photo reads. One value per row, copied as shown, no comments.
1:52
